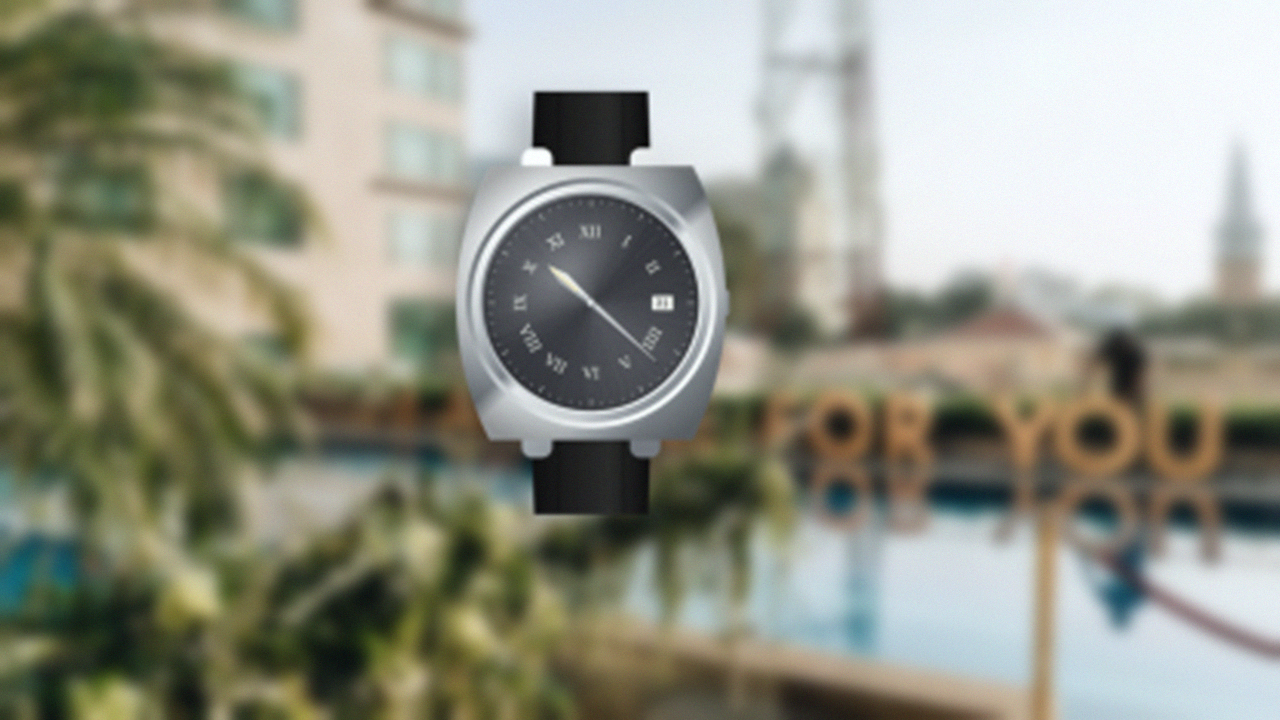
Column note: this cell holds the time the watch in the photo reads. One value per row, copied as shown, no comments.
10:22
